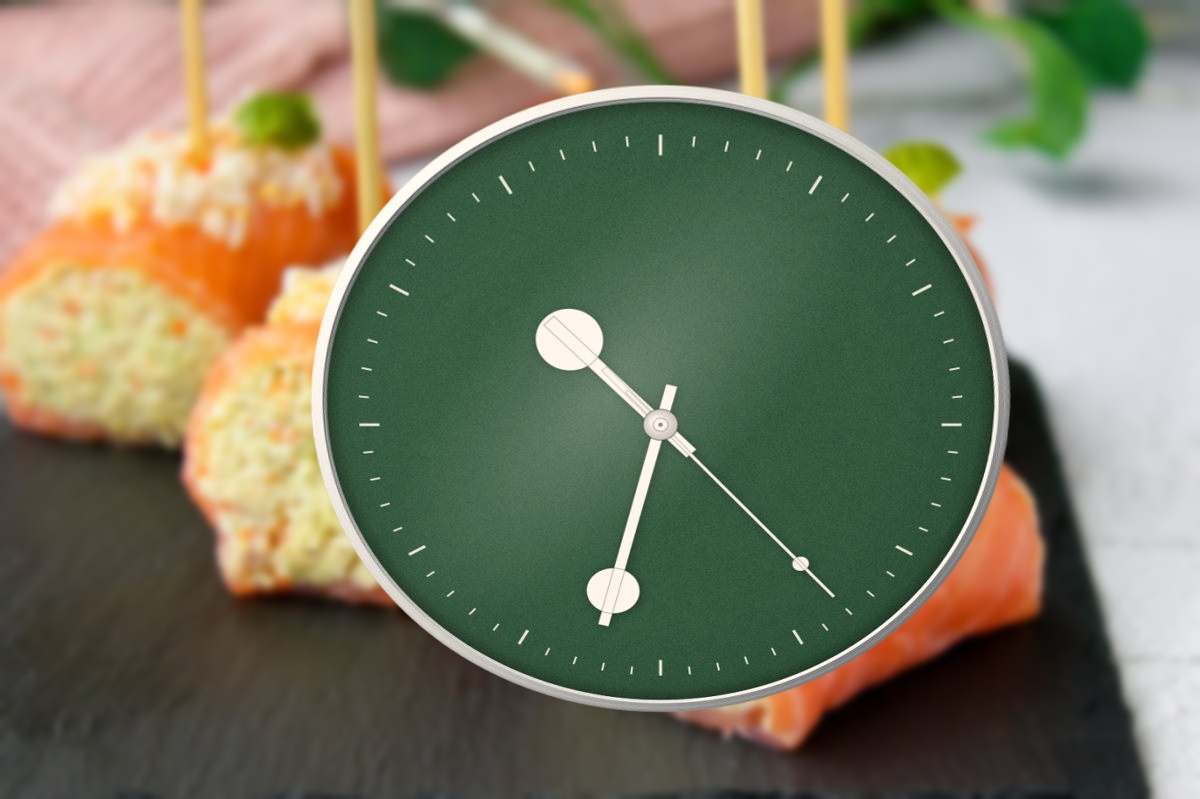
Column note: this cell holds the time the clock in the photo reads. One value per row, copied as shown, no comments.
10:32:23
